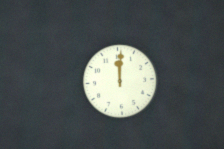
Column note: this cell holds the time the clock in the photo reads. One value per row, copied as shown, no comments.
12:01
